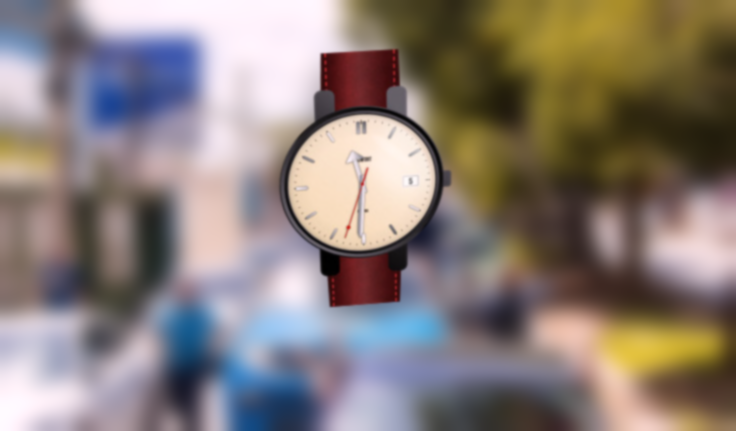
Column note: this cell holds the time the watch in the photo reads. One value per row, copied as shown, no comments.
11:30:33
